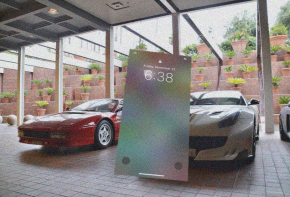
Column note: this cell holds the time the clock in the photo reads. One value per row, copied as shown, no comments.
6:38
